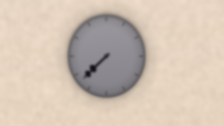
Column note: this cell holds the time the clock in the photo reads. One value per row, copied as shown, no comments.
7:38
